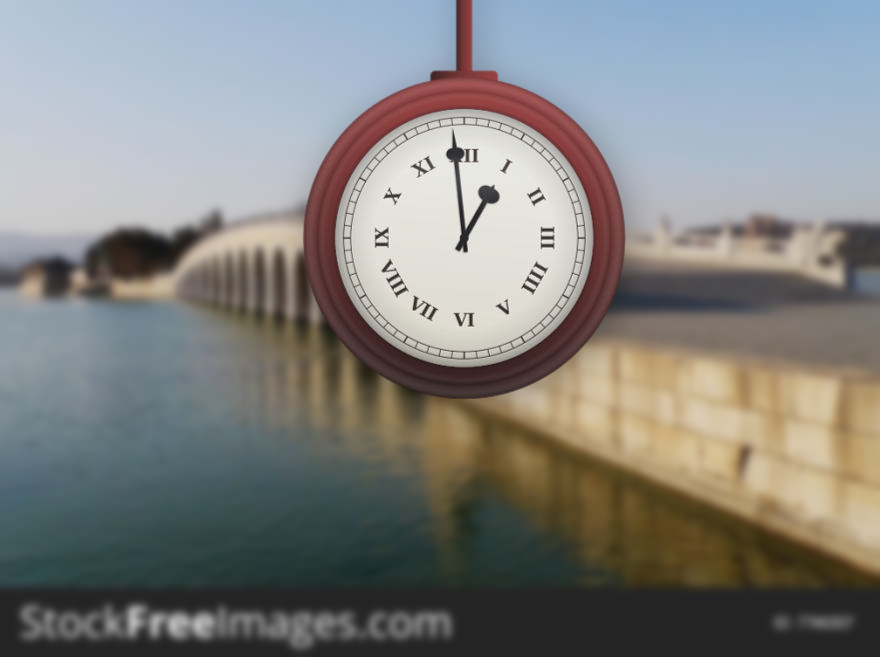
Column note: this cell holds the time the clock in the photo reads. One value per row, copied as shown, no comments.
12:59
